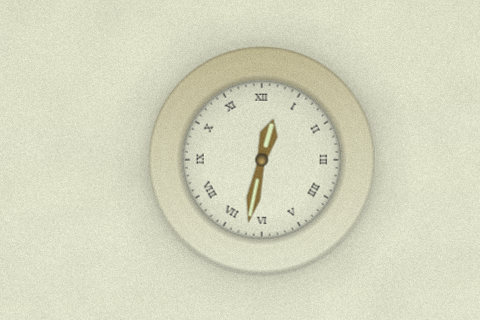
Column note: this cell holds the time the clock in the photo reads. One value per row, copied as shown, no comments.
12:32
